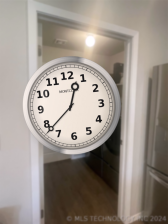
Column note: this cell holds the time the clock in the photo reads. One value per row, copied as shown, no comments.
12:38
